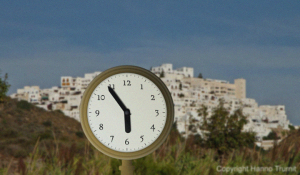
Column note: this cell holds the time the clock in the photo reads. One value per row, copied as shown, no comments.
5:54
